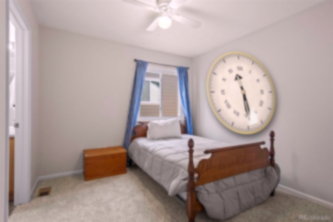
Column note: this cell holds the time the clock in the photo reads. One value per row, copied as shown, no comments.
11:29
